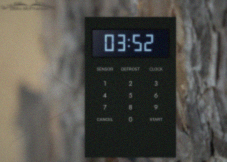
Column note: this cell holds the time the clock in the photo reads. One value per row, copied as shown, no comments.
3:52
